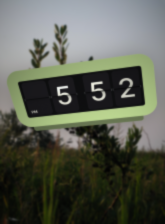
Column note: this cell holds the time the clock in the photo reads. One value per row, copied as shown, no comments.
5:52
